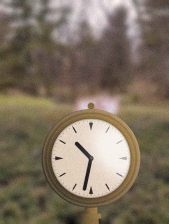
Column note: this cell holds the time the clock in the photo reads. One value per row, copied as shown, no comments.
10:32
